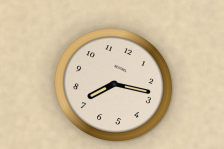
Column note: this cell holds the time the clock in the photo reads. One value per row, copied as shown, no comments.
7:13
